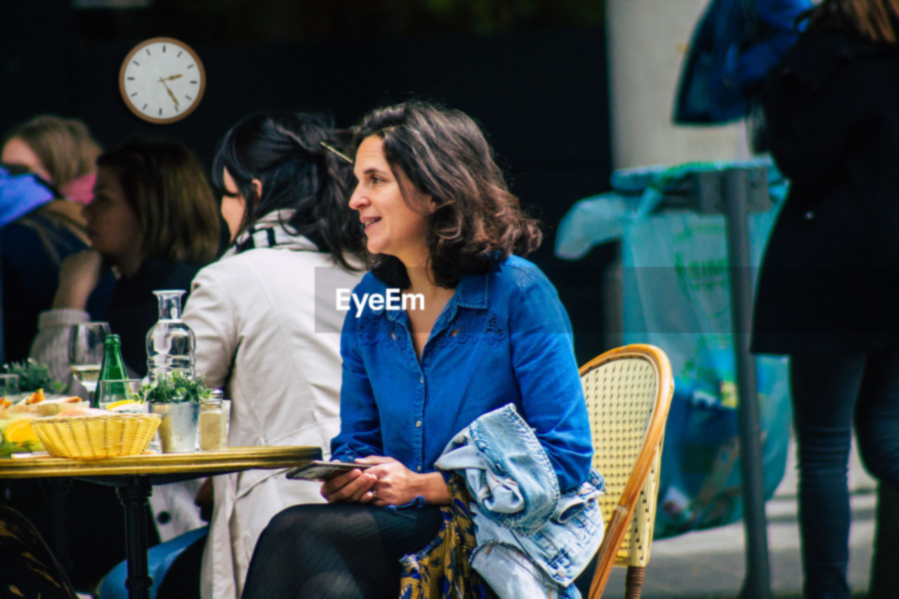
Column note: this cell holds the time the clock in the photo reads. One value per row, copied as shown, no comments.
2:24
